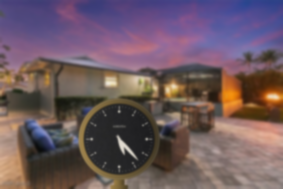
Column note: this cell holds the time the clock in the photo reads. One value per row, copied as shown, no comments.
5:23
